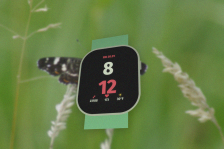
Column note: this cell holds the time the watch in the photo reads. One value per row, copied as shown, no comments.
8:12
